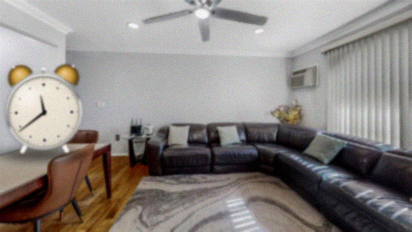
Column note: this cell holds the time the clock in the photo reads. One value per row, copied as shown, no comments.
11:39
